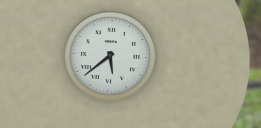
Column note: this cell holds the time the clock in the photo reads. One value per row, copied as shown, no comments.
5:38
